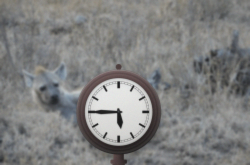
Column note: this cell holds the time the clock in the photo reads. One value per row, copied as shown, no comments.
5:45
